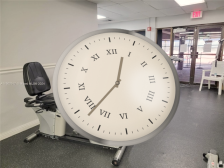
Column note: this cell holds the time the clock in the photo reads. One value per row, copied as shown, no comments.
12:38
